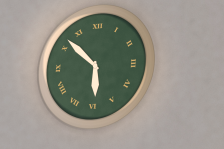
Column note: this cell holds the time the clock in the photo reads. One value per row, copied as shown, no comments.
5:52
